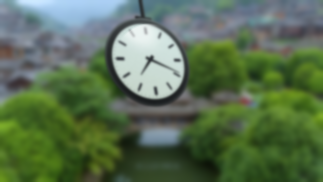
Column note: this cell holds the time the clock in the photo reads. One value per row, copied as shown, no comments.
7:19
